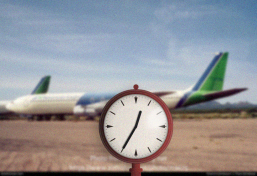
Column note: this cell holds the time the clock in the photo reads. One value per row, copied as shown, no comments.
12:35
